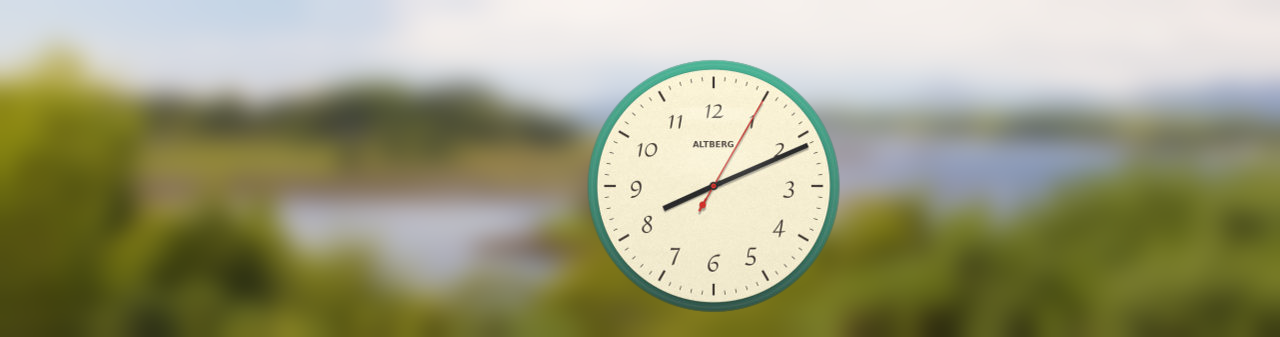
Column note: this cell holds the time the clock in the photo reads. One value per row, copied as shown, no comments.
8:11:05
